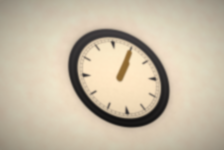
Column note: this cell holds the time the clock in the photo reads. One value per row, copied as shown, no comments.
1:05
